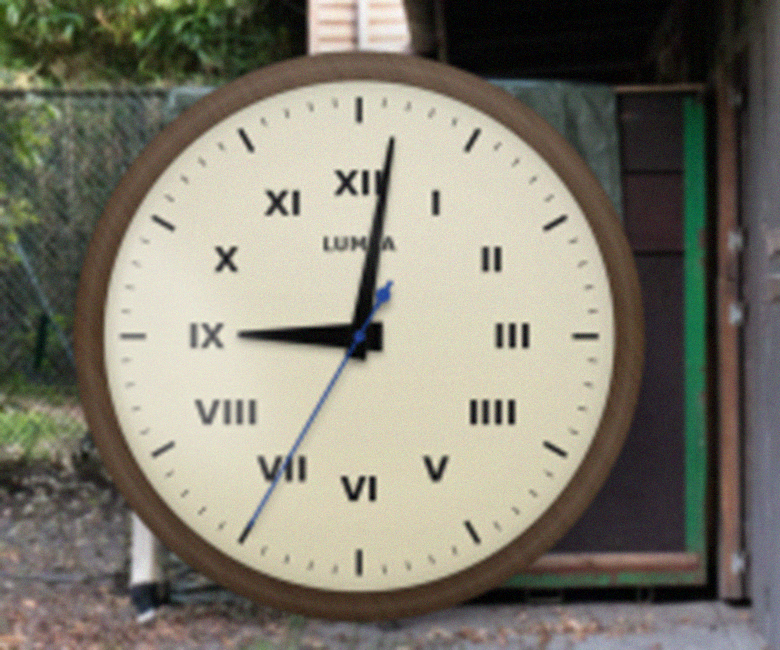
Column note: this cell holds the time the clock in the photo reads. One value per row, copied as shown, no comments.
9:01:35
